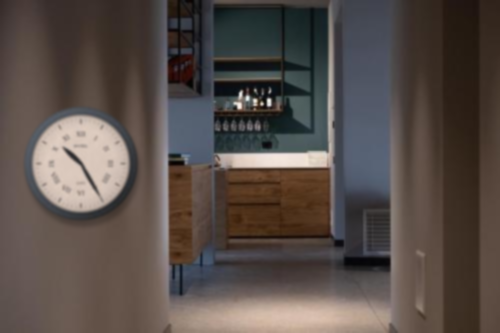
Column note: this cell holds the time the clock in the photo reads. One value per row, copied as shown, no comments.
10:25
